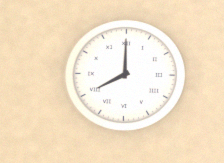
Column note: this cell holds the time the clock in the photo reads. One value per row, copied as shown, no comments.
8:00
